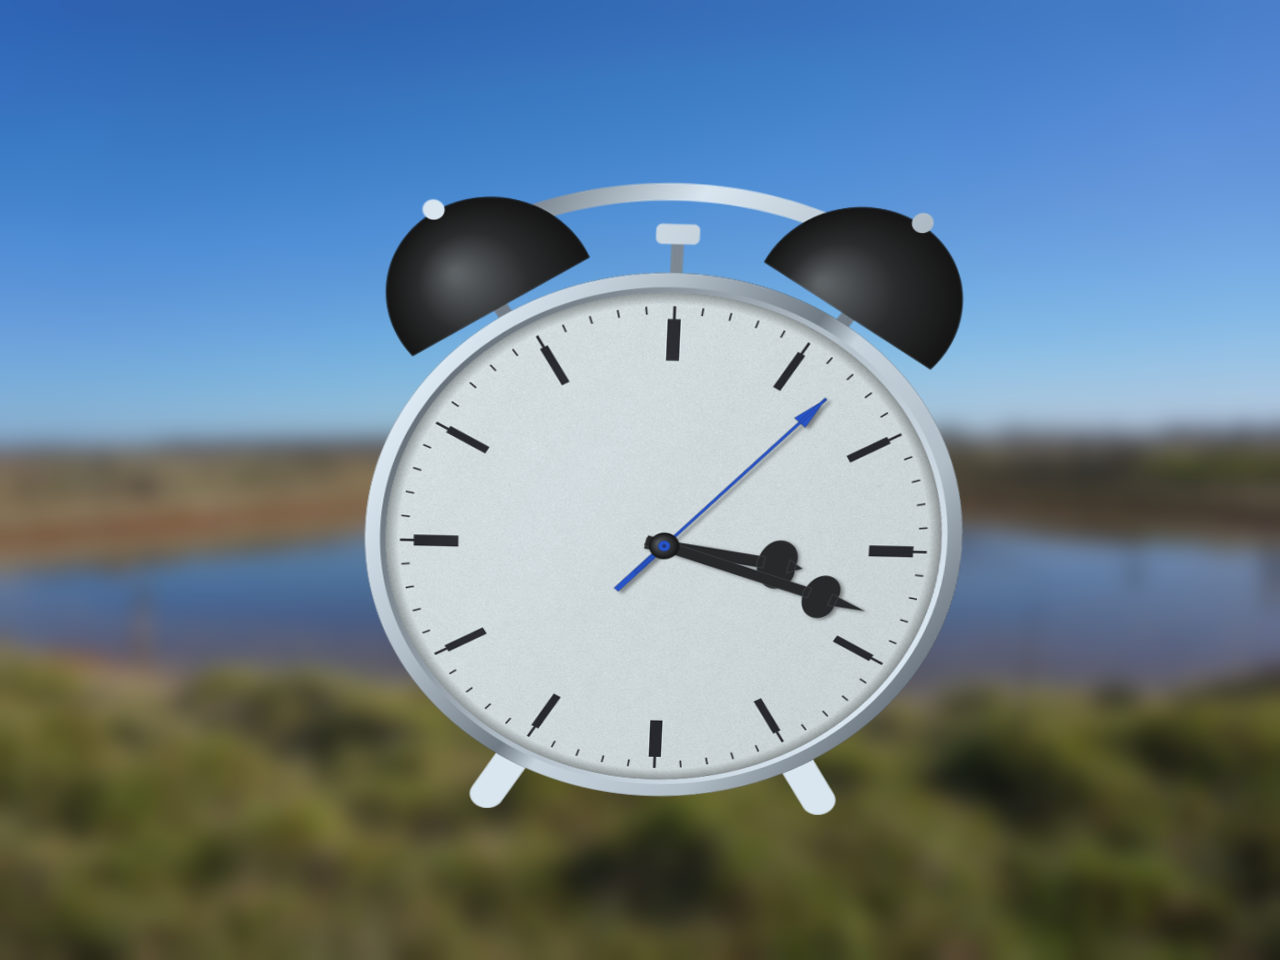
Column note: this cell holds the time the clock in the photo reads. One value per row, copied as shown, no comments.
3:18:07
